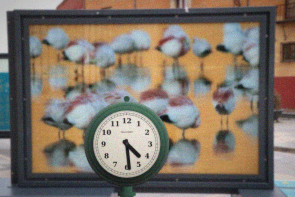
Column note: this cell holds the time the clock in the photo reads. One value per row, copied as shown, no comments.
4:29
